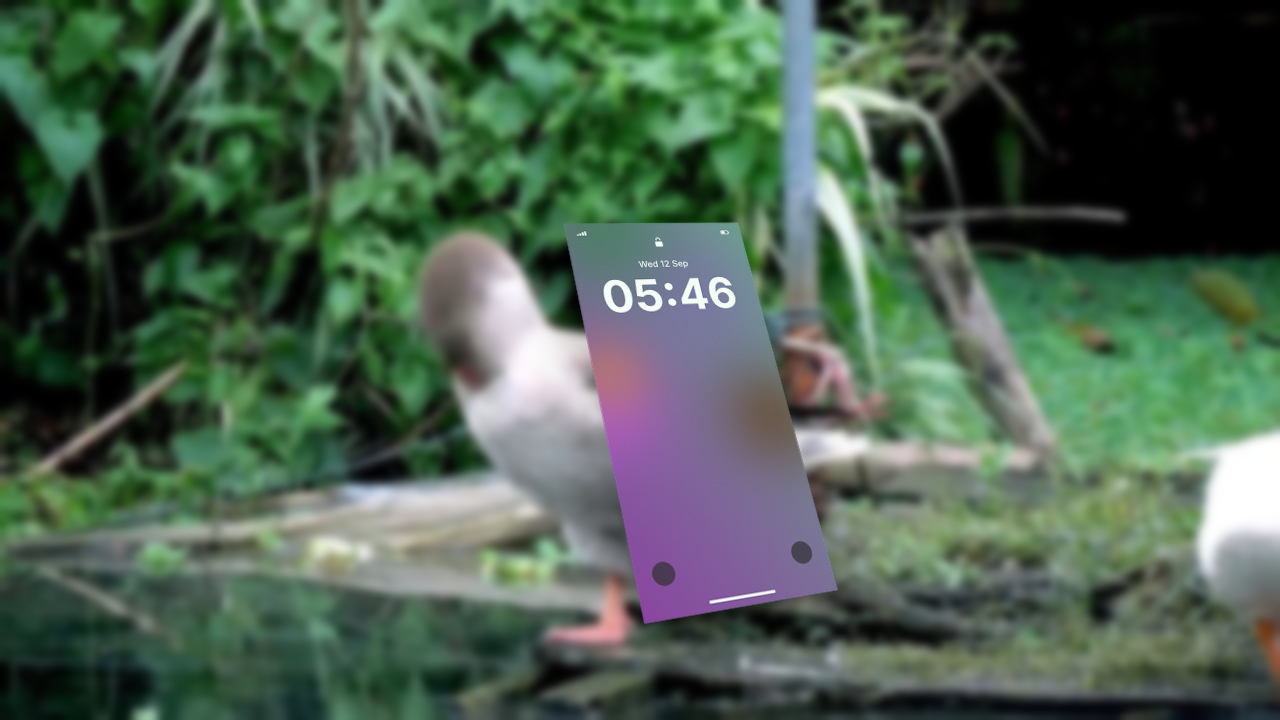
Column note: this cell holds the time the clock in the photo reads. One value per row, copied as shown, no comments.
5:46
